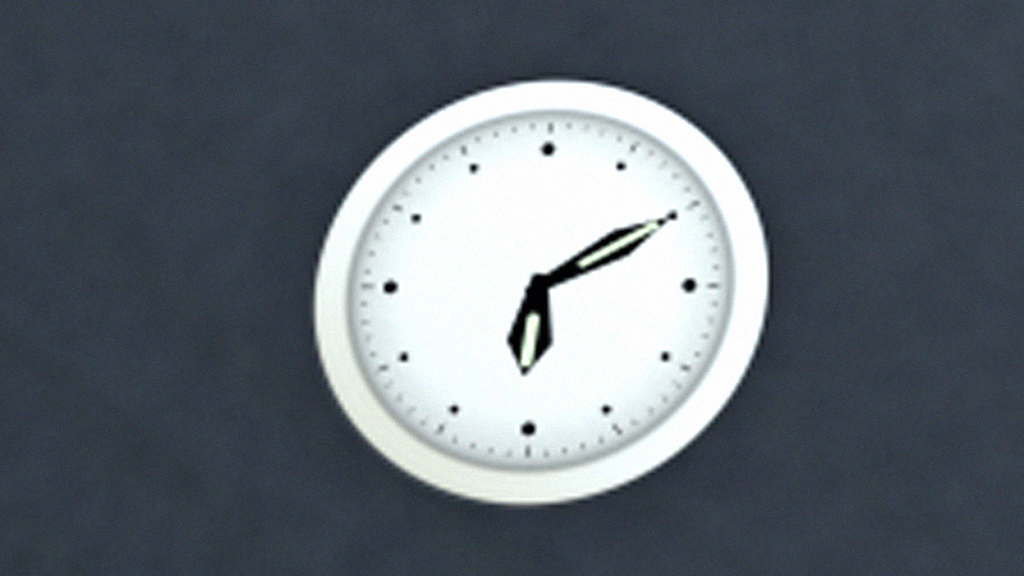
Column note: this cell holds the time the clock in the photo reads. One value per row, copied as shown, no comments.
6:10
